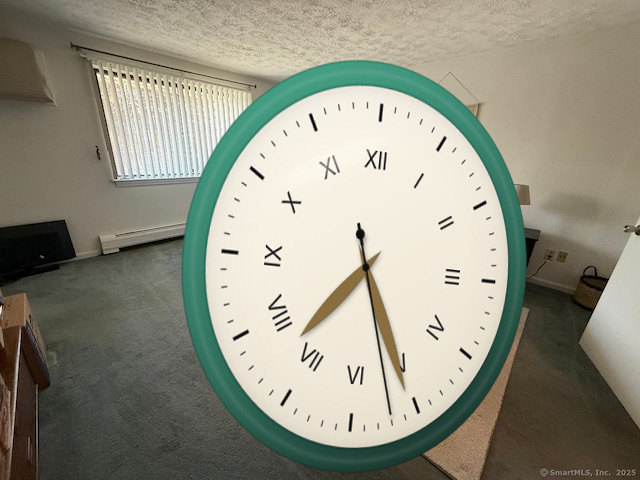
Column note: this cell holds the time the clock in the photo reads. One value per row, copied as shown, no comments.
7:25:27
